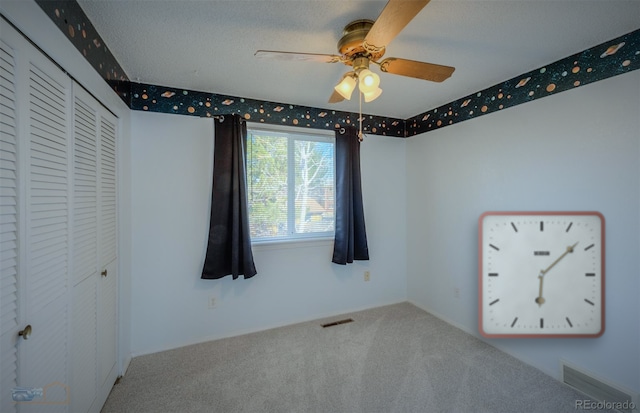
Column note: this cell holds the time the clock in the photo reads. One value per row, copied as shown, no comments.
6:08
